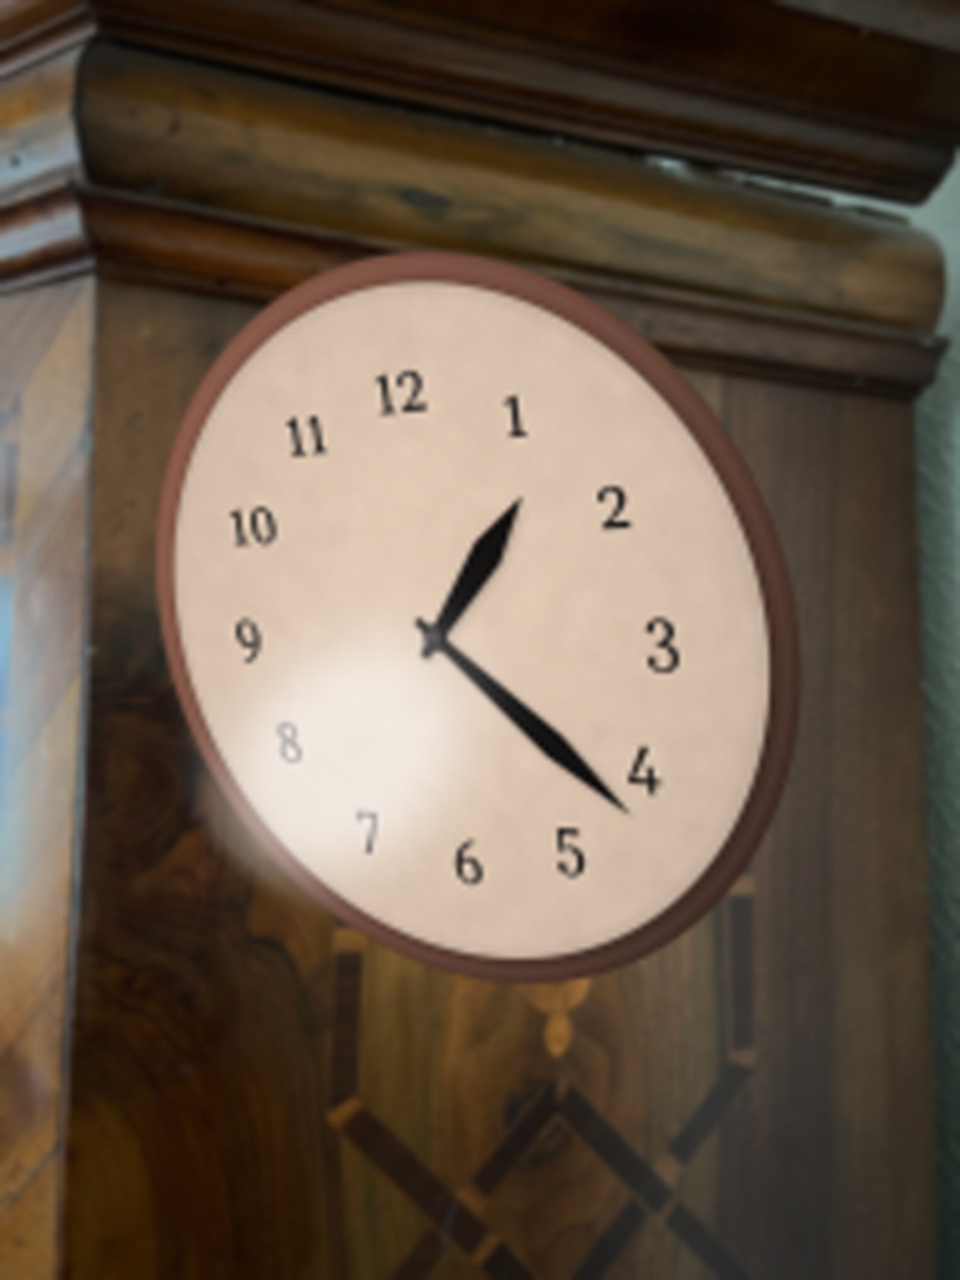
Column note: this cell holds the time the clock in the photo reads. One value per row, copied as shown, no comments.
1:22
